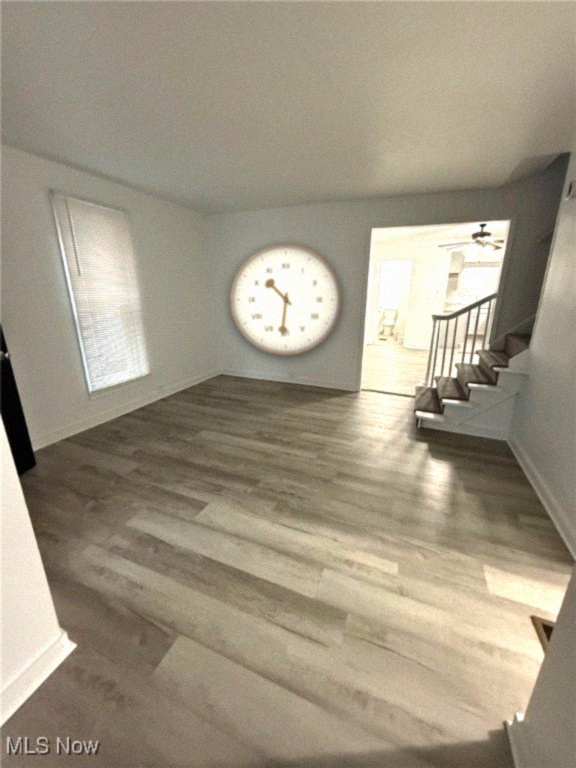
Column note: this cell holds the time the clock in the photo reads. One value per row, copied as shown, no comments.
10:31
